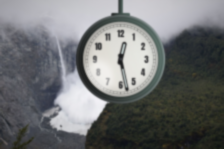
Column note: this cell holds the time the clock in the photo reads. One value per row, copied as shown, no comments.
12:28
